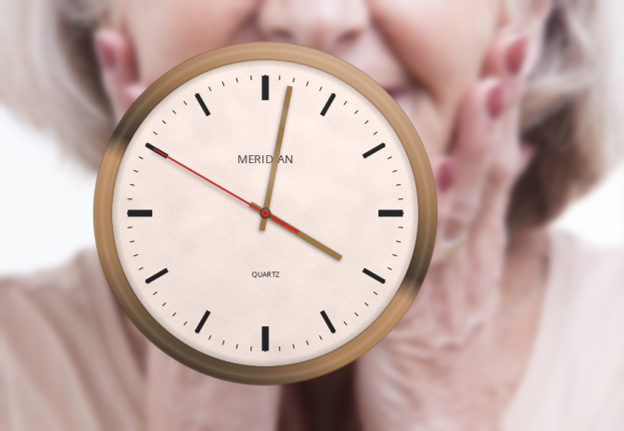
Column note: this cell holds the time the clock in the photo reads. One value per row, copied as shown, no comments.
4:01:50
